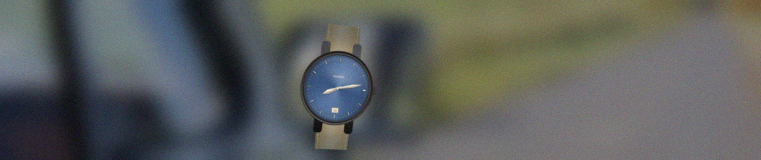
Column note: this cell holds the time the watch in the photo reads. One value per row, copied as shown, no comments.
8:13
